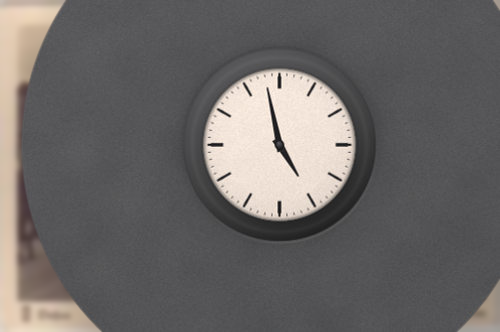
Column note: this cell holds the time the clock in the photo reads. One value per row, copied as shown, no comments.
4:58
